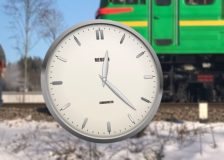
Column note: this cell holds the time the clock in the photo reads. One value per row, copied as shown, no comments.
12:23
